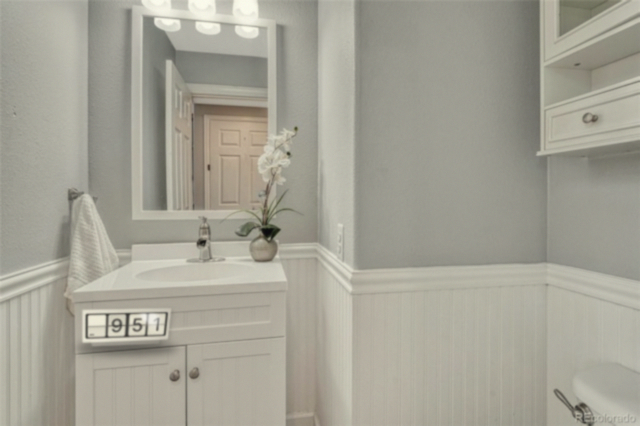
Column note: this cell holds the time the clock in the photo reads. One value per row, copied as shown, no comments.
9:51
